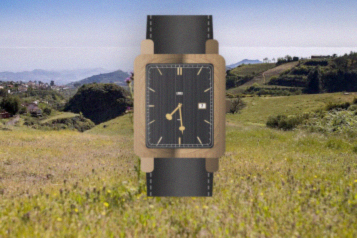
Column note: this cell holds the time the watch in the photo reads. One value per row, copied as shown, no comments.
7:29
